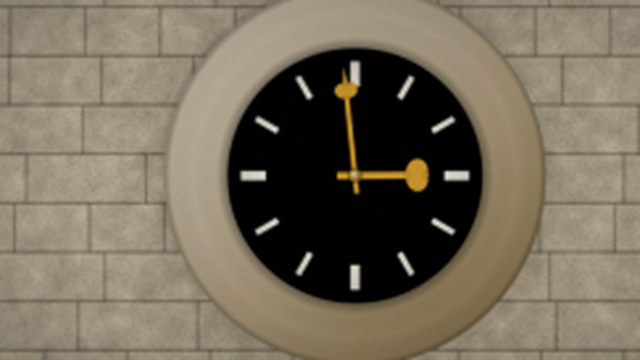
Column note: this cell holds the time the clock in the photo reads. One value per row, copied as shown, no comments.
2:59
